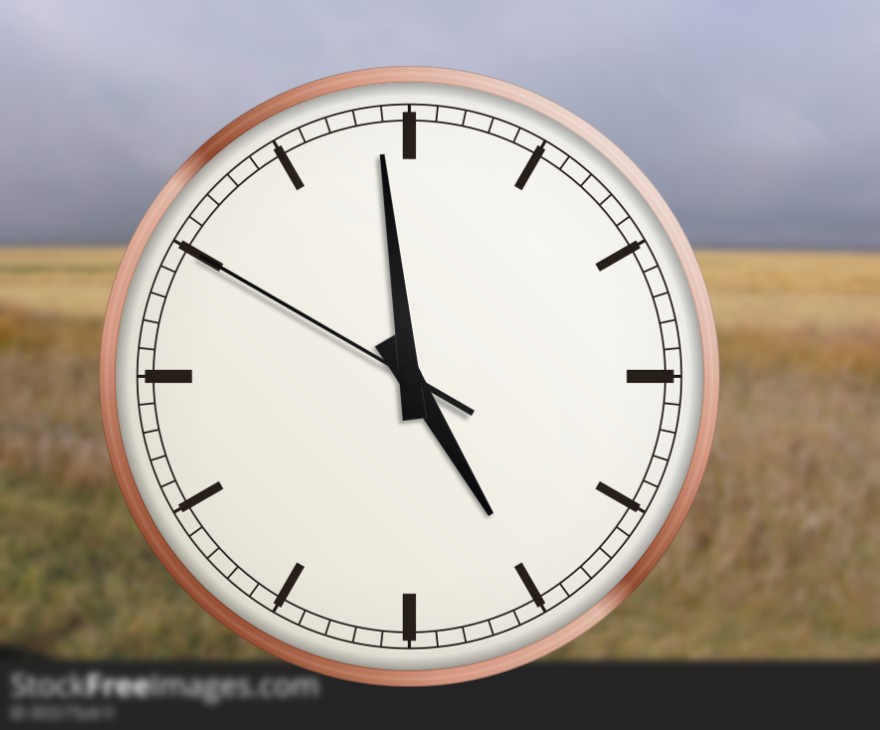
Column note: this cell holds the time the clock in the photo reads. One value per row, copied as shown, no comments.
4:58:50
